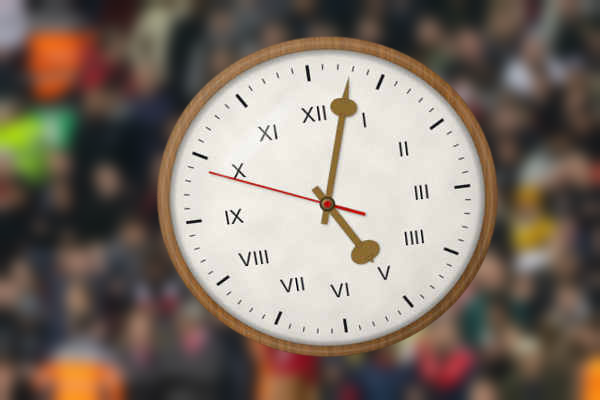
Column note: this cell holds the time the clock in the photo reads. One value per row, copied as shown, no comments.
5:02:49
